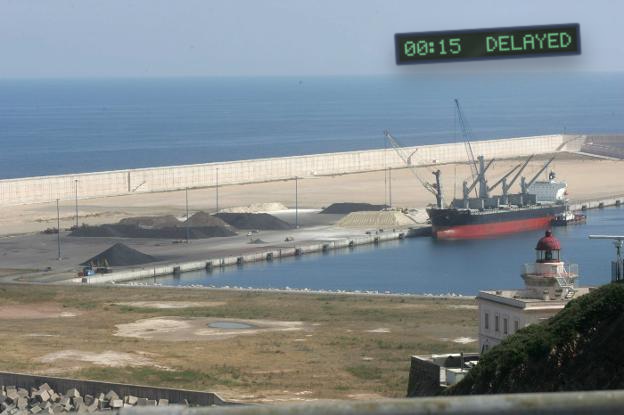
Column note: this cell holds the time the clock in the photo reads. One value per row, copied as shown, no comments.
0:15
